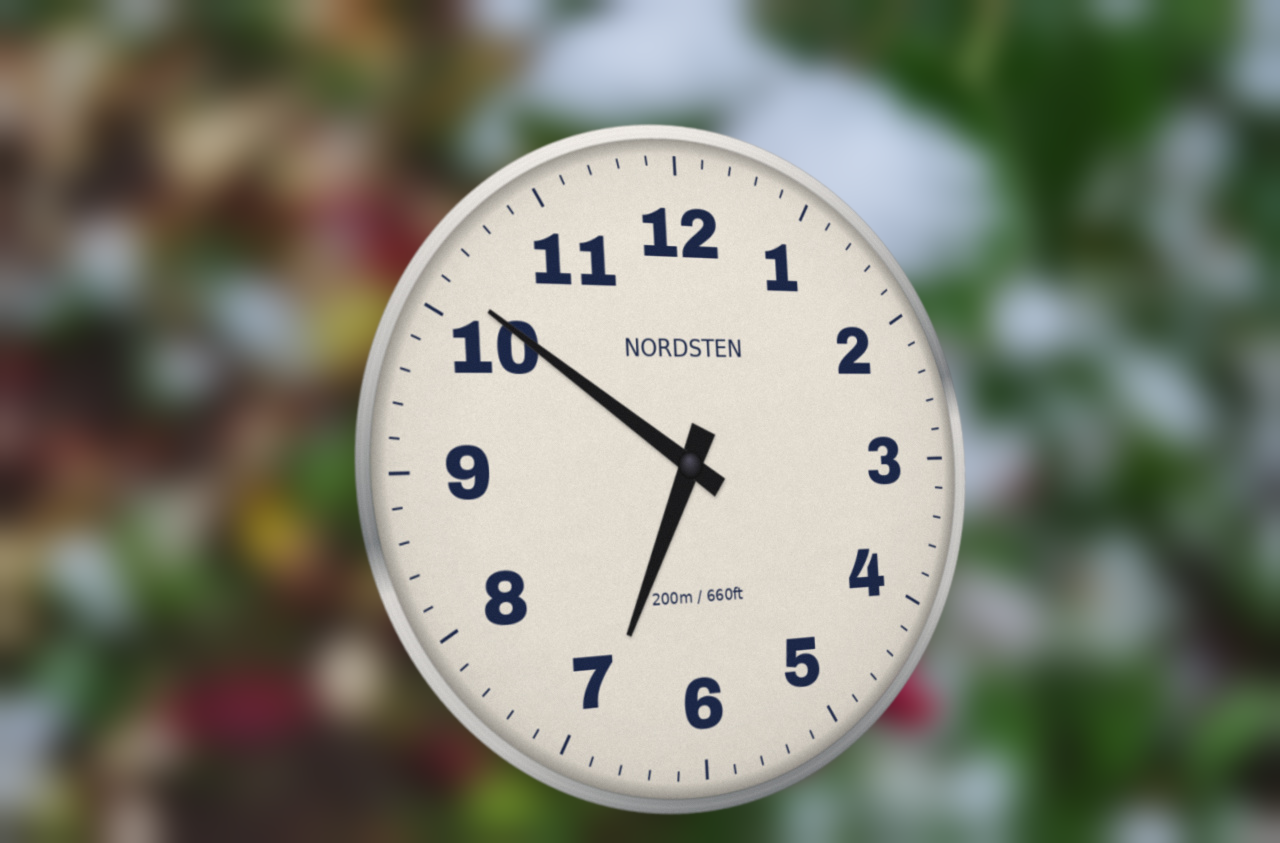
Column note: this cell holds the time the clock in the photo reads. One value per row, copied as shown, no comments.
6:51
